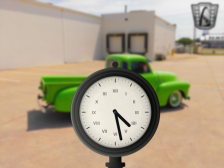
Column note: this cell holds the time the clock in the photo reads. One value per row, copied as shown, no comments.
4:28
